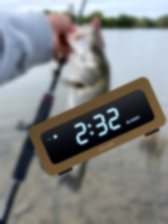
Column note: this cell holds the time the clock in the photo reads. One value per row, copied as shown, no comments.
2:32
